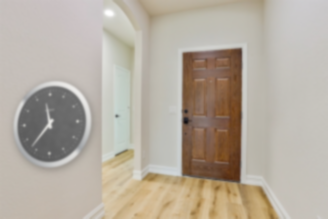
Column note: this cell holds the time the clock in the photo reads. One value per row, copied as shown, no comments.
11:37
